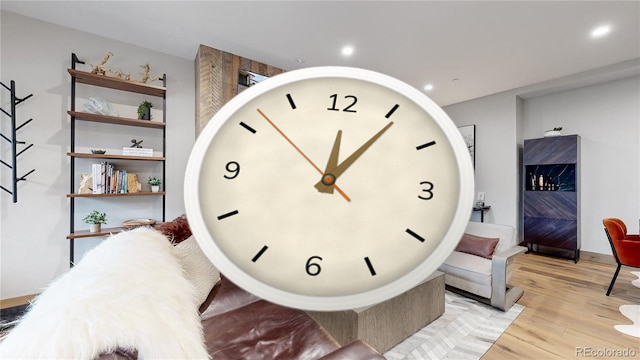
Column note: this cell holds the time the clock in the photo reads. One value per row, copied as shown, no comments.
12:05:52
